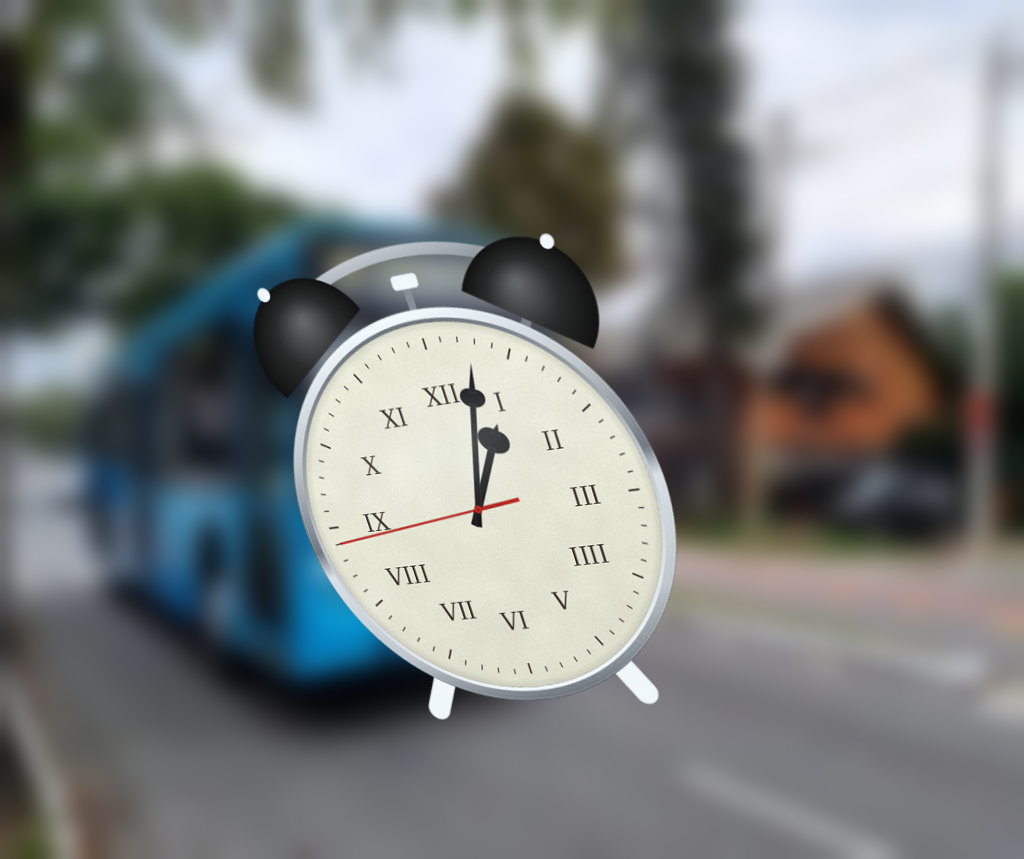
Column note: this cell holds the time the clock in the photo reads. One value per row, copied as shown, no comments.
1:02:44
